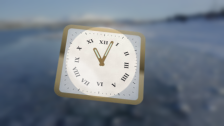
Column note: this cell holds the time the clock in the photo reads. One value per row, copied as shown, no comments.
11:03
